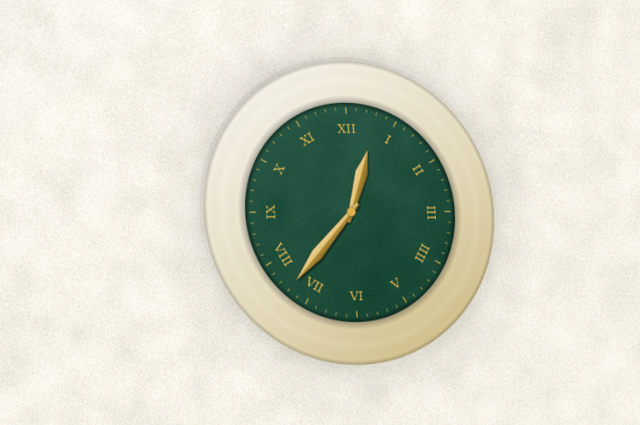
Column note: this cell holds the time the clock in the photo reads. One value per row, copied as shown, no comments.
12:37
